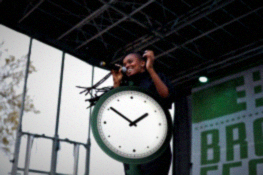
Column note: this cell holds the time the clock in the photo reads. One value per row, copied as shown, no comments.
1:51
